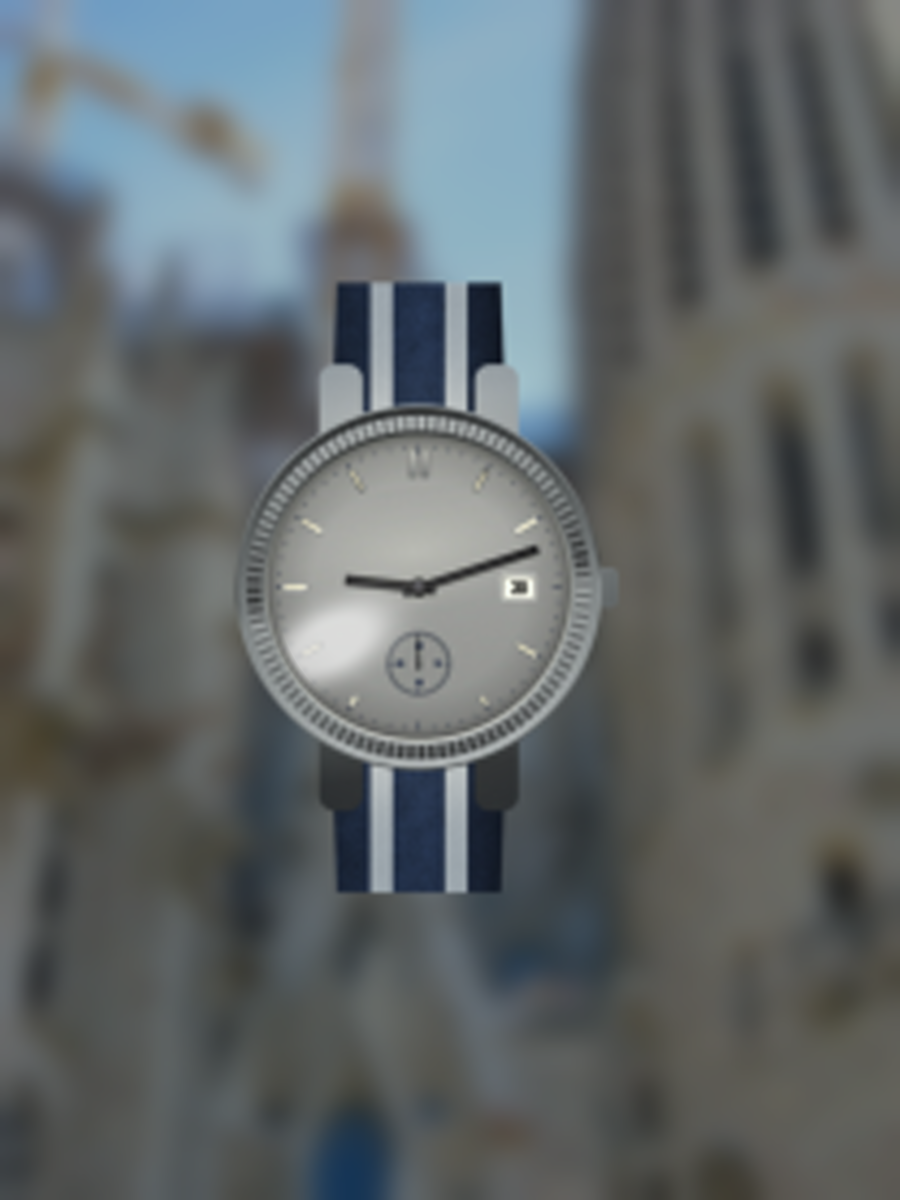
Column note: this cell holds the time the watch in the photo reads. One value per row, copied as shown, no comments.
9:12
